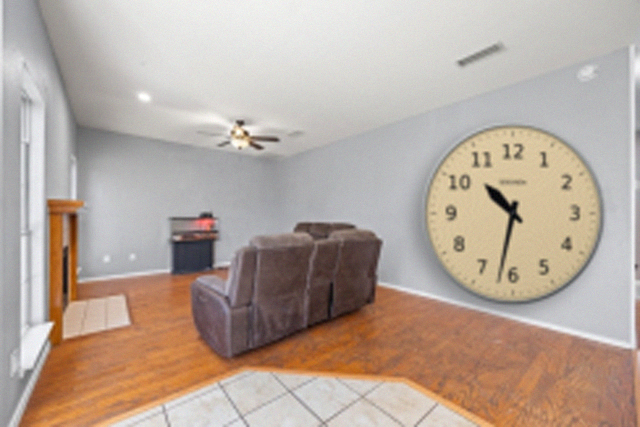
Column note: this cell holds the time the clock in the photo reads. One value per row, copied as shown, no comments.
10:32
